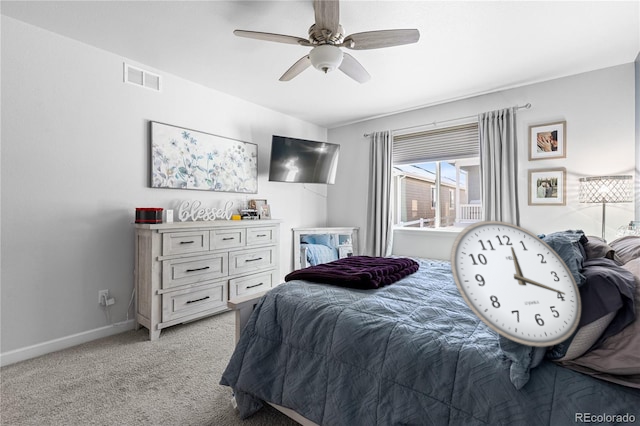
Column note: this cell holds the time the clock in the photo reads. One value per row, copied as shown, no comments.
12:19
